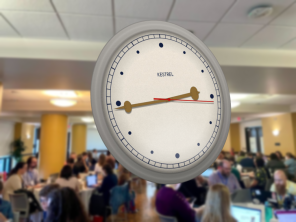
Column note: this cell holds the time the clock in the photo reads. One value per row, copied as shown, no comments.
2:44:16
